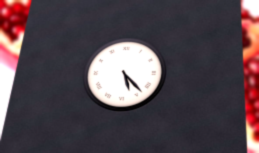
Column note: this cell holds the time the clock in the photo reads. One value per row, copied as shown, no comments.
5:23
